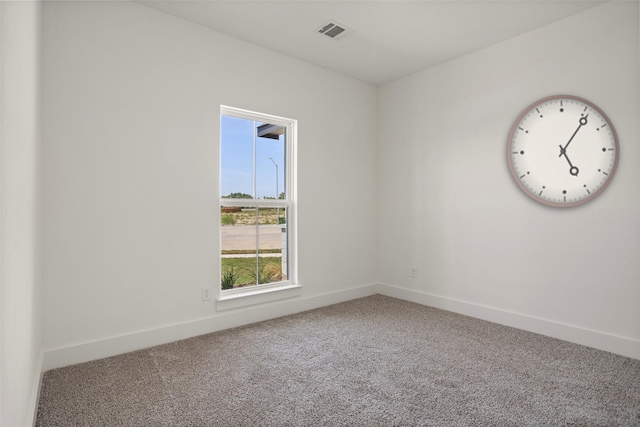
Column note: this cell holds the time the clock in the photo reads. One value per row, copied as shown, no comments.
5:06
